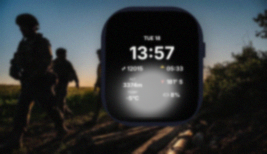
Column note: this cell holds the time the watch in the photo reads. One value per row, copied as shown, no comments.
13:57
